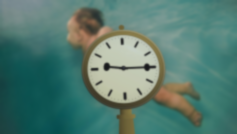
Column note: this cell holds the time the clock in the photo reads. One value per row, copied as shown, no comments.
9:15
